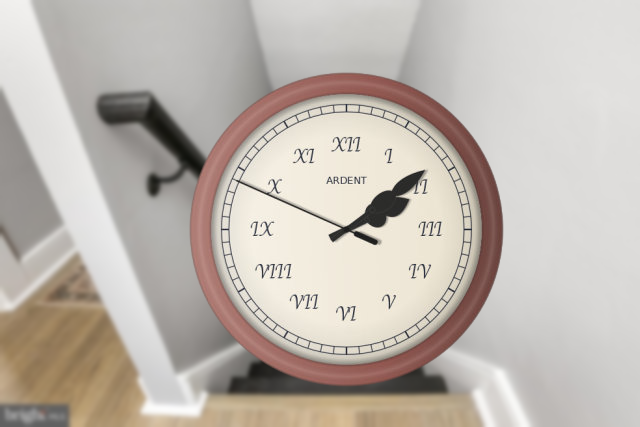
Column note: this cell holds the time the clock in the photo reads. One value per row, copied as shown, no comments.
2:08:49
